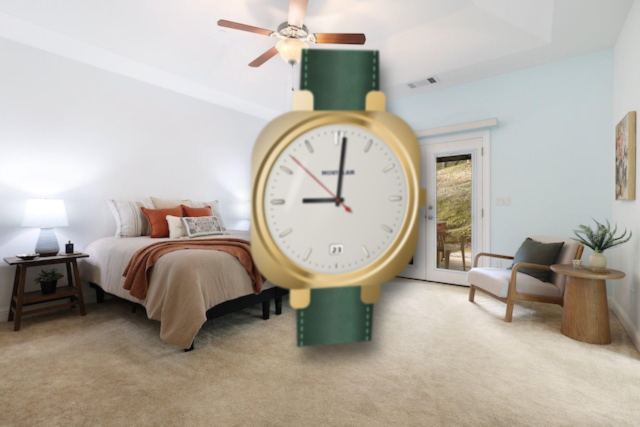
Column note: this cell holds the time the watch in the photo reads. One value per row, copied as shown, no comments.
9:00:52
